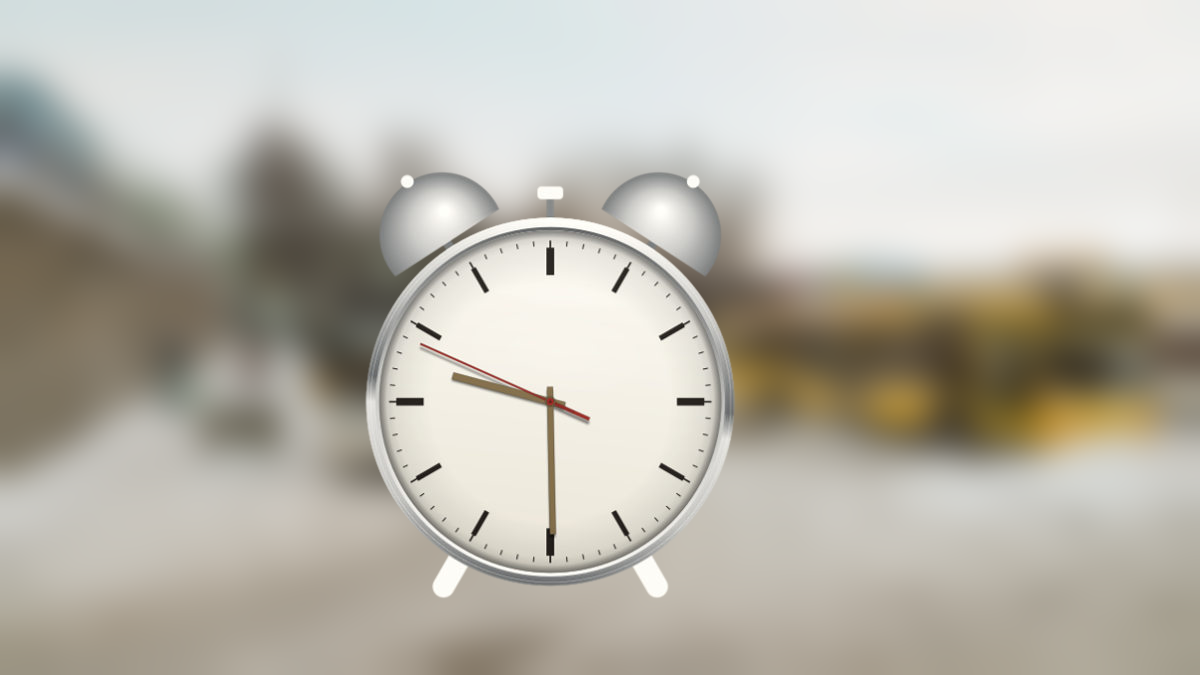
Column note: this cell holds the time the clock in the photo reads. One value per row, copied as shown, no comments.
9:29:49
